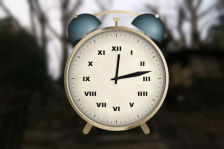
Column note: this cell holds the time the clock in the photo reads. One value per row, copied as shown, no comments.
12:13
